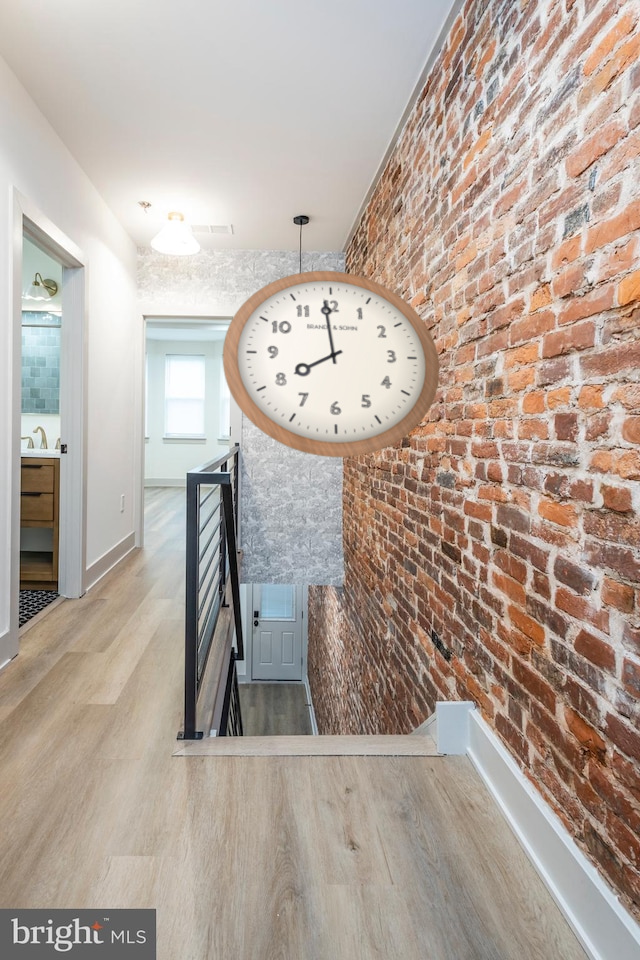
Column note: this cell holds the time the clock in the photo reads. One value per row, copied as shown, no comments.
7:59
